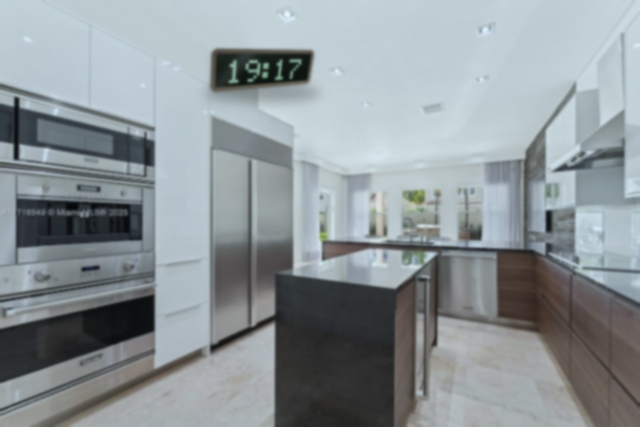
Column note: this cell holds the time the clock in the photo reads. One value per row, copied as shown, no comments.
19:17
